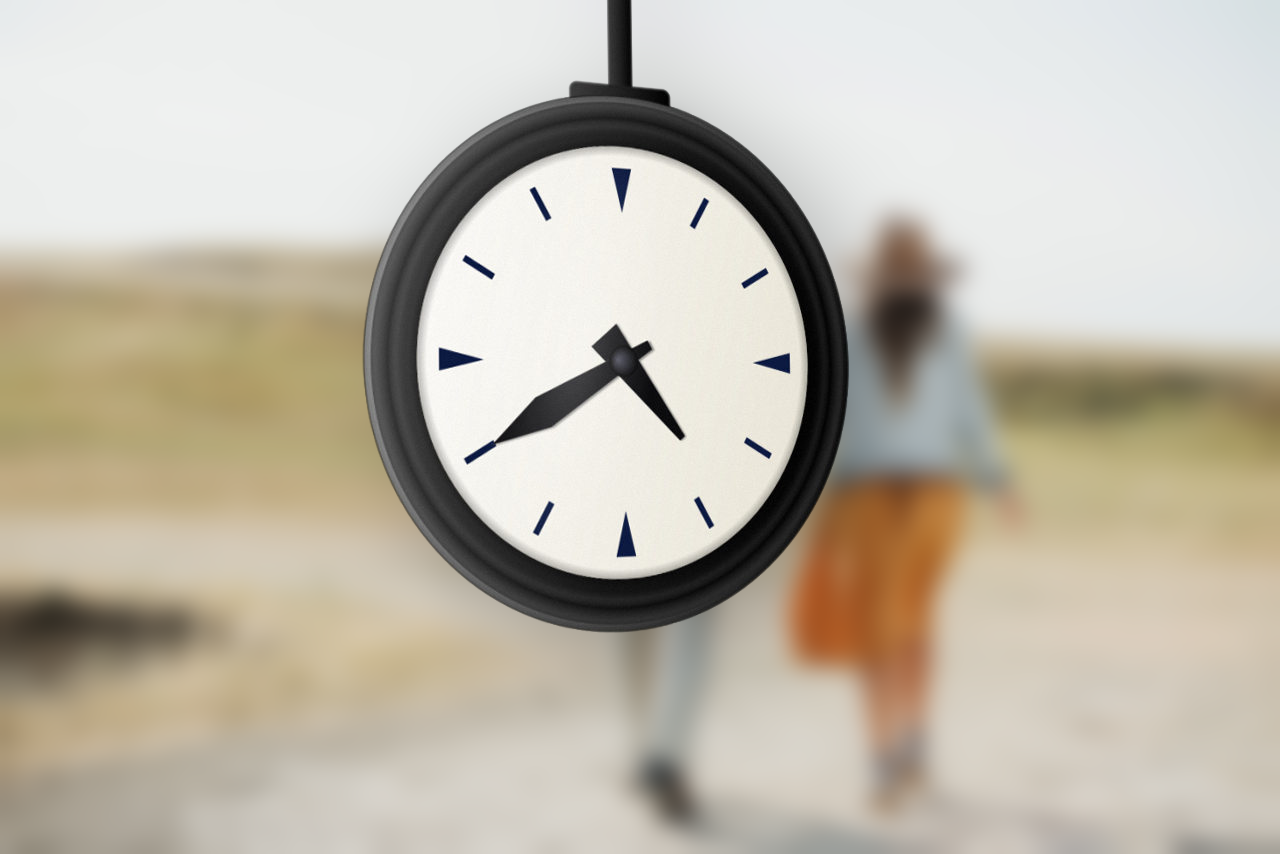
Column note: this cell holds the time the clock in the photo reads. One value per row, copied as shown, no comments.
4:40
